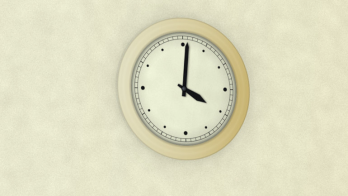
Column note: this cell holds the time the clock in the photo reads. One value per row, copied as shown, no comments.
4:01
